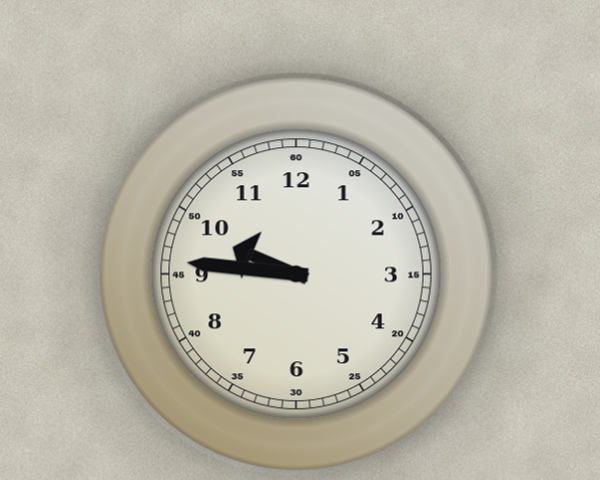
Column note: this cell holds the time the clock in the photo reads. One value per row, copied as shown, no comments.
9:46
